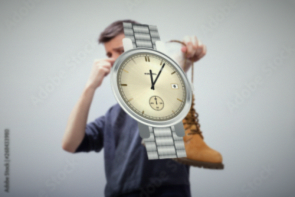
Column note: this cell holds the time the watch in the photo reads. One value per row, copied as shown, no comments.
12:06
